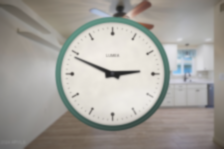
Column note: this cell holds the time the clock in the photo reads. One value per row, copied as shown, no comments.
2:49
